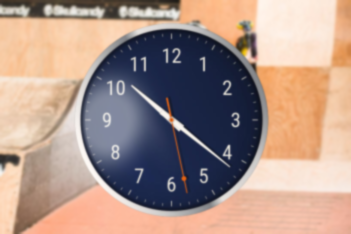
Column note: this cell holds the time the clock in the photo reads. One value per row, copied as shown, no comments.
10:21:28
